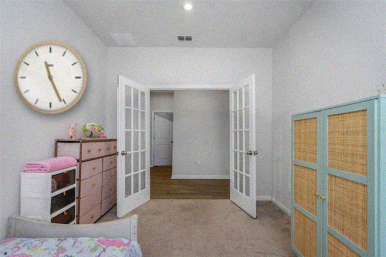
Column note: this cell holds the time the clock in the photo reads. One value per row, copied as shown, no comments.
11:26
